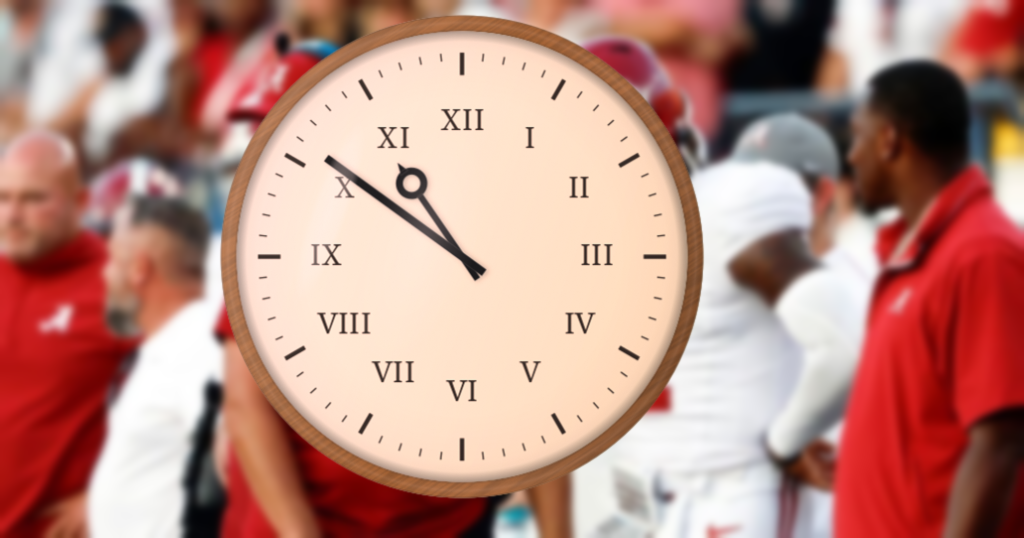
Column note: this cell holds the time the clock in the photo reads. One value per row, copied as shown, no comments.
10:51
